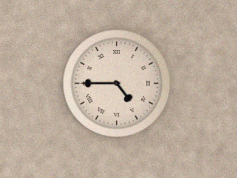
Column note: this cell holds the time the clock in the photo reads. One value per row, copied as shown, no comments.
4:45
